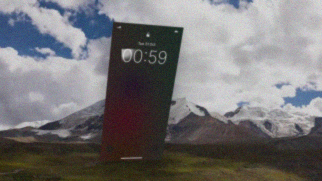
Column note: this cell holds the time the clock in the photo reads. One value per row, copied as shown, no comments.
0:59
